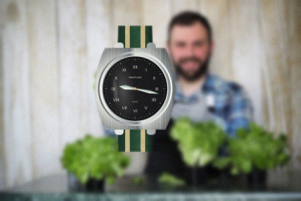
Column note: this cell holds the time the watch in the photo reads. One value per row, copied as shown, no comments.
9:17
